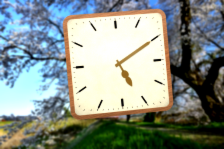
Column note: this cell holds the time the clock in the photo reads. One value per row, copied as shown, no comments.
5:10
